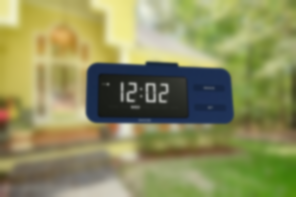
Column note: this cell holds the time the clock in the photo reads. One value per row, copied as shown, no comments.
12:02
